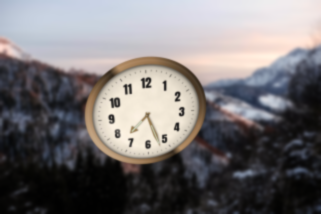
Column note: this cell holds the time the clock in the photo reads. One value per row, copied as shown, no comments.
7:27
